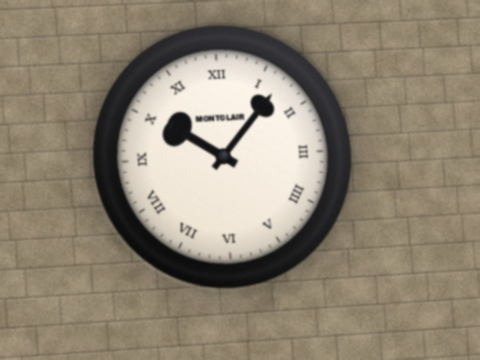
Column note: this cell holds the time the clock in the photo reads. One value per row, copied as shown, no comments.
10:07
